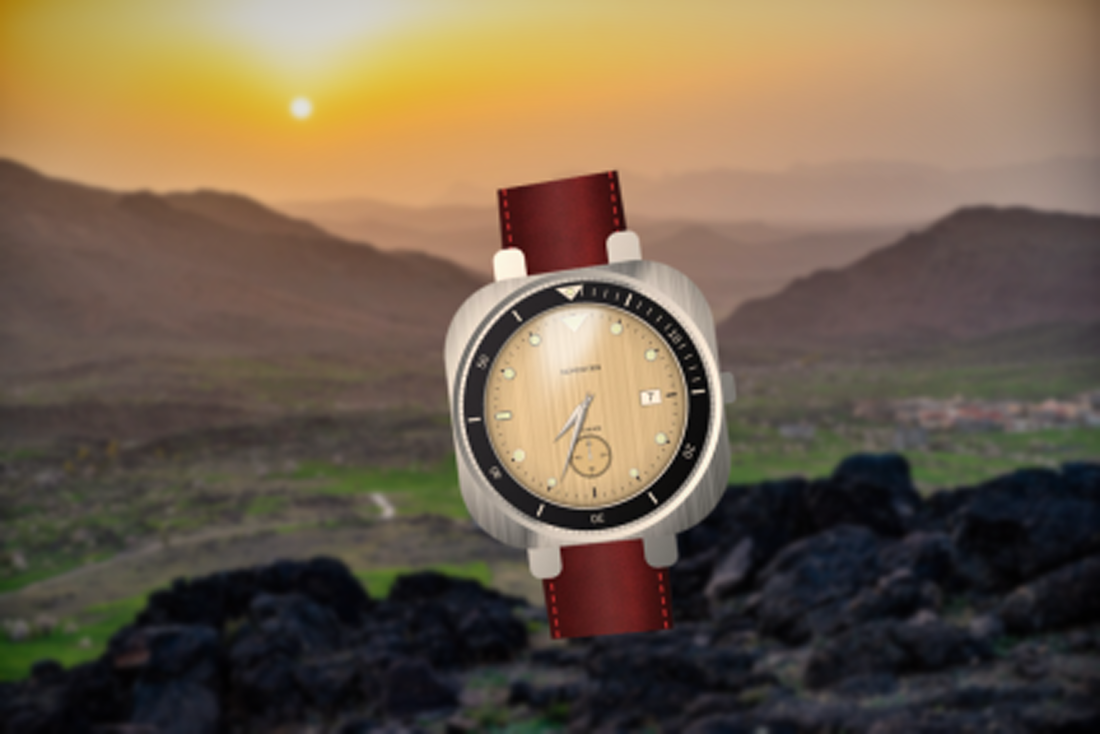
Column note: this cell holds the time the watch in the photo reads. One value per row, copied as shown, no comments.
7:34
